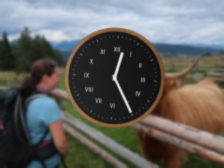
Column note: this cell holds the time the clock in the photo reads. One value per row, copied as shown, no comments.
12:25
